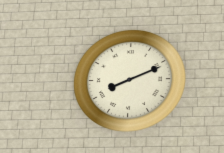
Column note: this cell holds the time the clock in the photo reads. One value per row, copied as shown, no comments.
8:11
